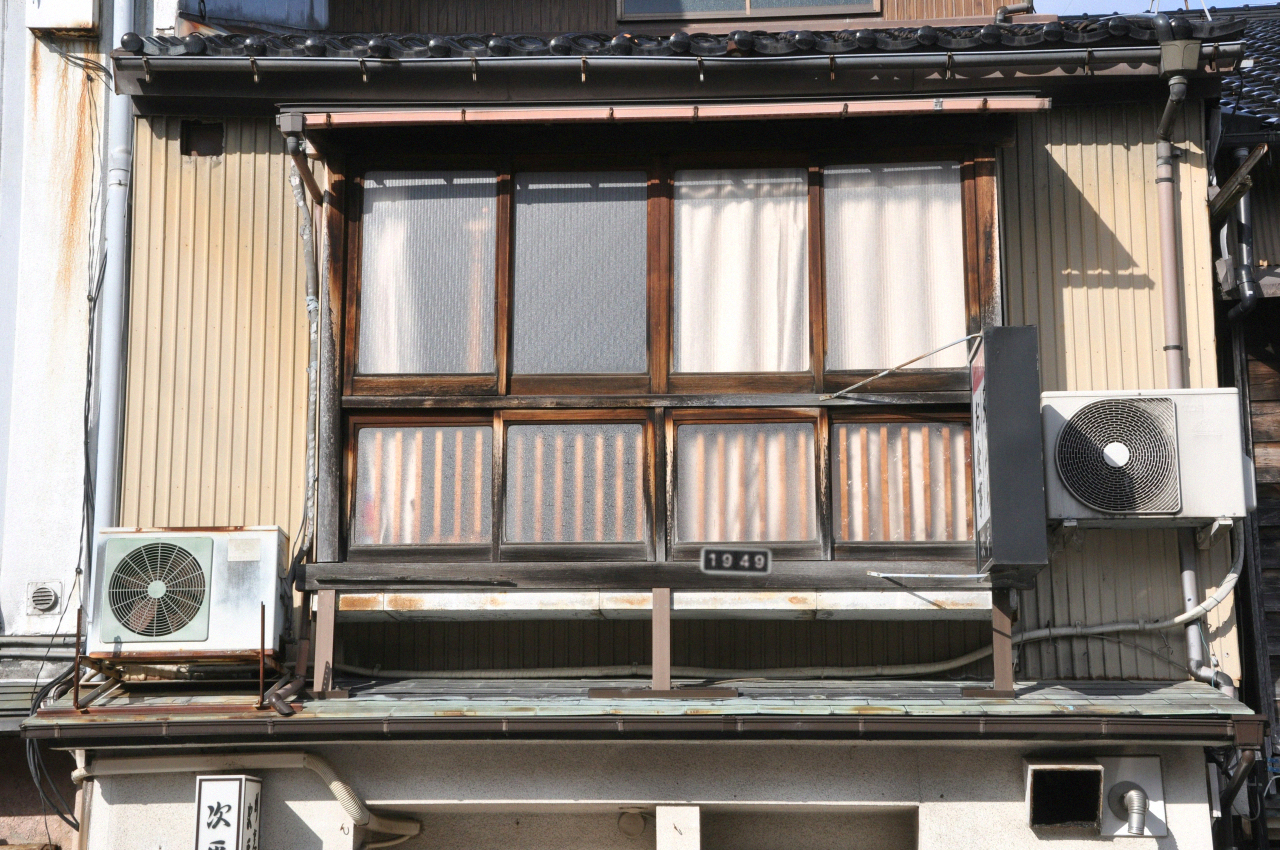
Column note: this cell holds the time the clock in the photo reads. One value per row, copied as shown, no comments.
19:49
